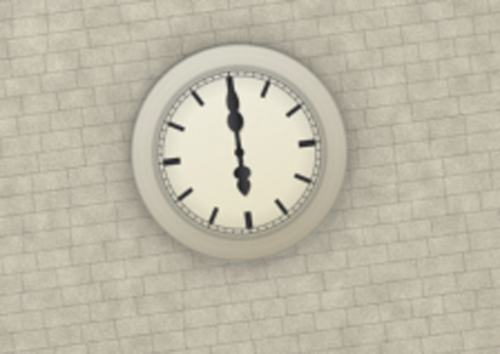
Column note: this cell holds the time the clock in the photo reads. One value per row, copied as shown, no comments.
6:00
